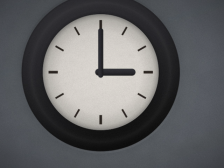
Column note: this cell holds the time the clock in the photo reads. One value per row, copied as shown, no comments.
3:00
